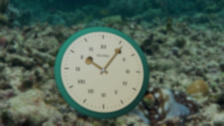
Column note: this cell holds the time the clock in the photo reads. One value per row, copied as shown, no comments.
10:06
